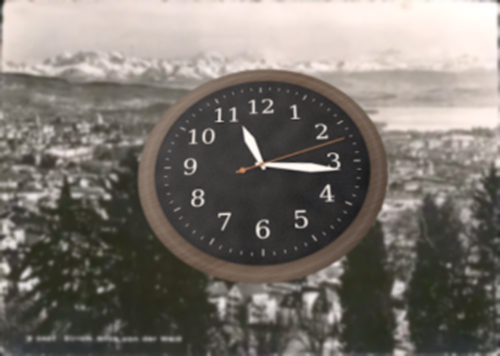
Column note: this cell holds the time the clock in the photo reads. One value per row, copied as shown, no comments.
11:16:12
